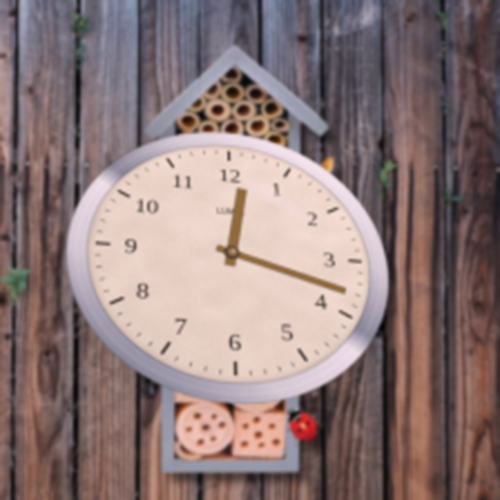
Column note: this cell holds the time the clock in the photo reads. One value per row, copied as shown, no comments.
12:18
